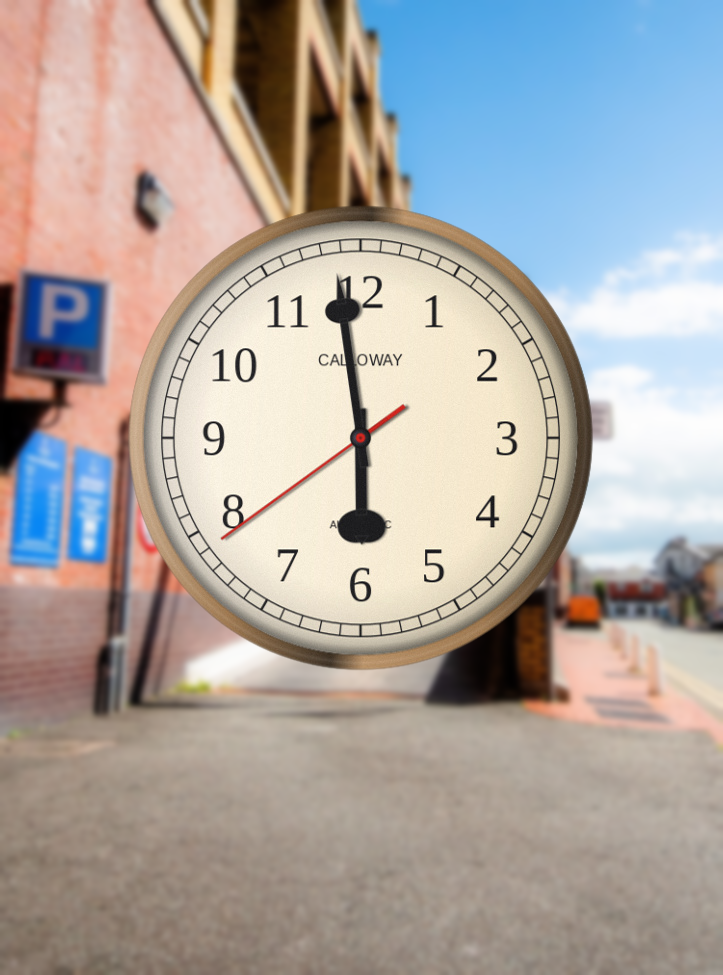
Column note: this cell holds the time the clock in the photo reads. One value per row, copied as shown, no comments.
5:58:39
